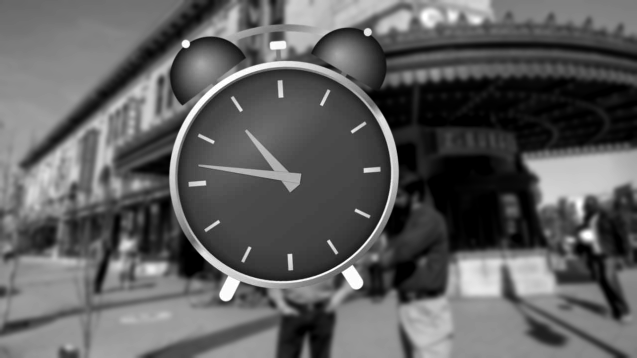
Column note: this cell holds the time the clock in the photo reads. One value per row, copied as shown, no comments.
10:47
